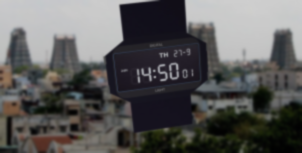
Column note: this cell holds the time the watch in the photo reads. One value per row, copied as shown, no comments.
14:50
